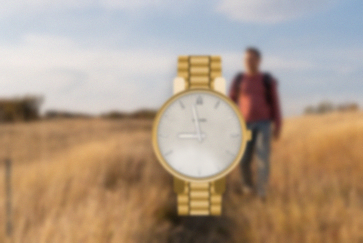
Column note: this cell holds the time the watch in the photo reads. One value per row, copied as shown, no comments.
8:58
